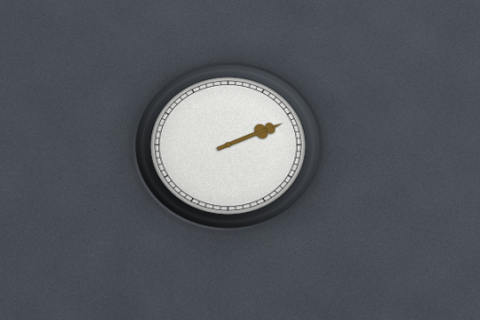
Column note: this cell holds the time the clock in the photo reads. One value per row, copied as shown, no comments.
2:11
